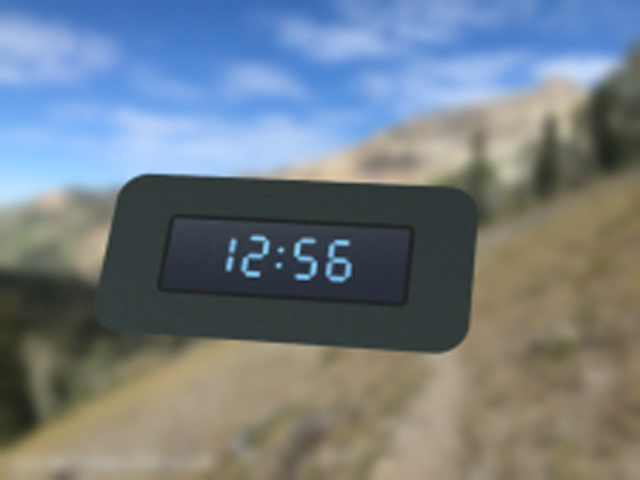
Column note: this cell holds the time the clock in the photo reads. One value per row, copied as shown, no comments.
12:56
